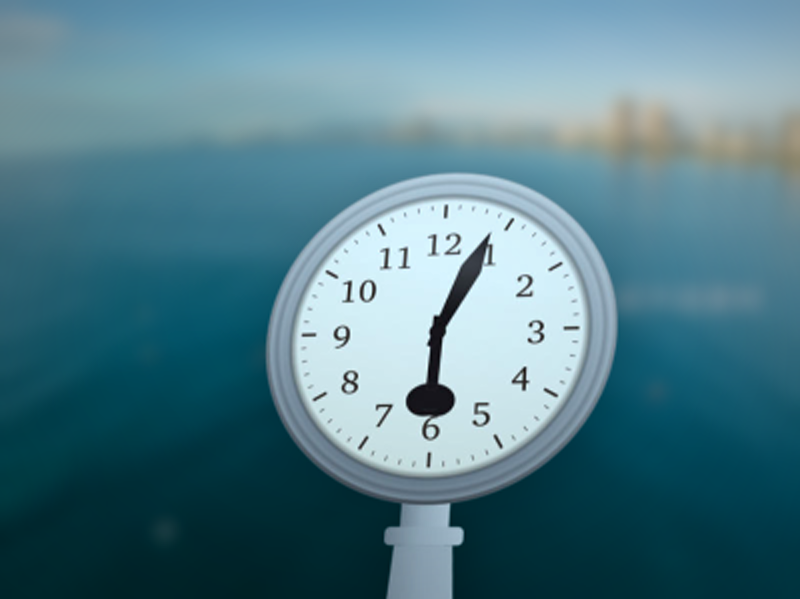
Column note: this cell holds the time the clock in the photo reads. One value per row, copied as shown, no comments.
6:04
